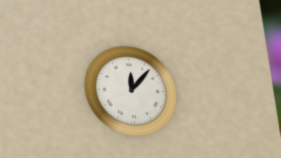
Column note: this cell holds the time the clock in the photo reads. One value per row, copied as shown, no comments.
12:07
